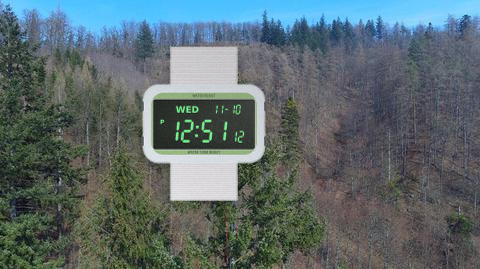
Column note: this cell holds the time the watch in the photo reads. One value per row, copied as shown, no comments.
12:51:12
